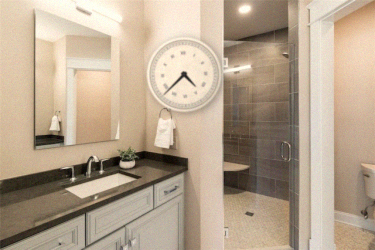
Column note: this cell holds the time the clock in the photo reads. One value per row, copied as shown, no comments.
4:38
